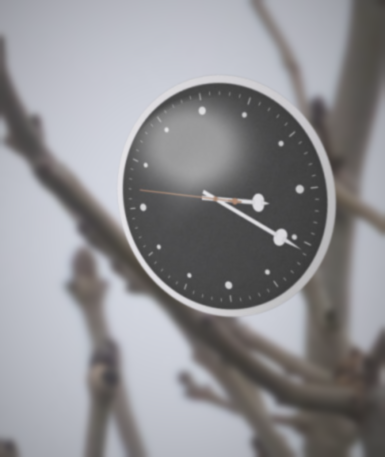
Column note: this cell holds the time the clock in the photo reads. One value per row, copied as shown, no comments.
3:20:47
